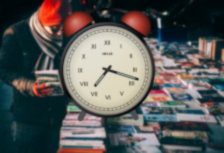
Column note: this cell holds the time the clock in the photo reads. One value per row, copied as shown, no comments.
7:18
